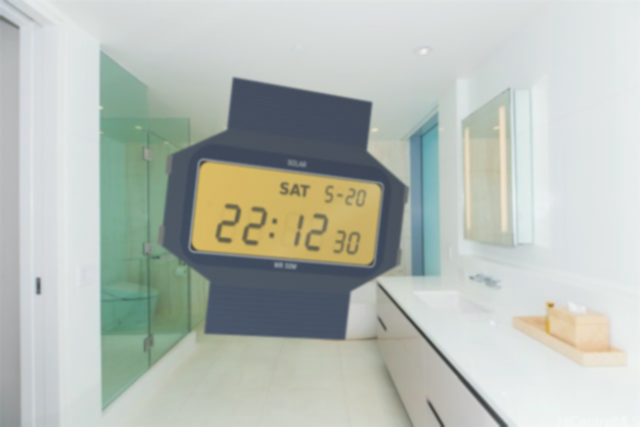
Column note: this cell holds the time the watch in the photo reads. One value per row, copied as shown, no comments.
22:12:30
